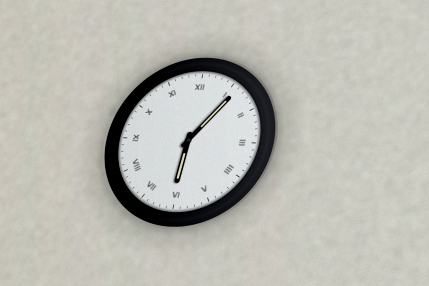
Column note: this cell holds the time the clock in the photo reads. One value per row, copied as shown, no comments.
6:06
